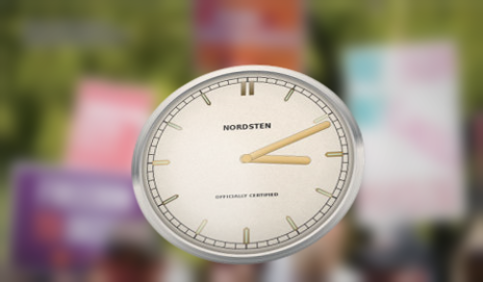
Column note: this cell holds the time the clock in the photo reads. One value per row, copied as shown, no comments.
3:11
